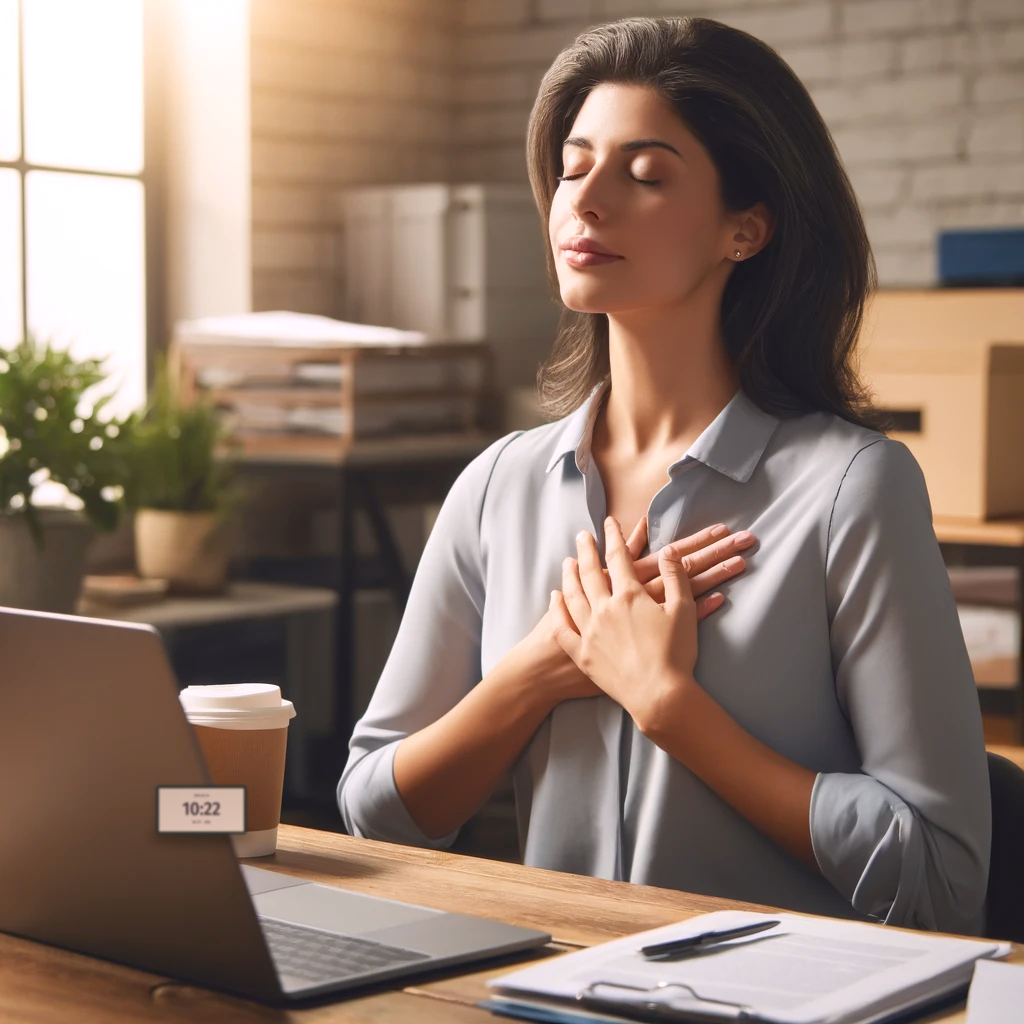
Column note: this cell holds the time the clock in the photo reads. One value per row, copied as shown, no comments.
10:22
